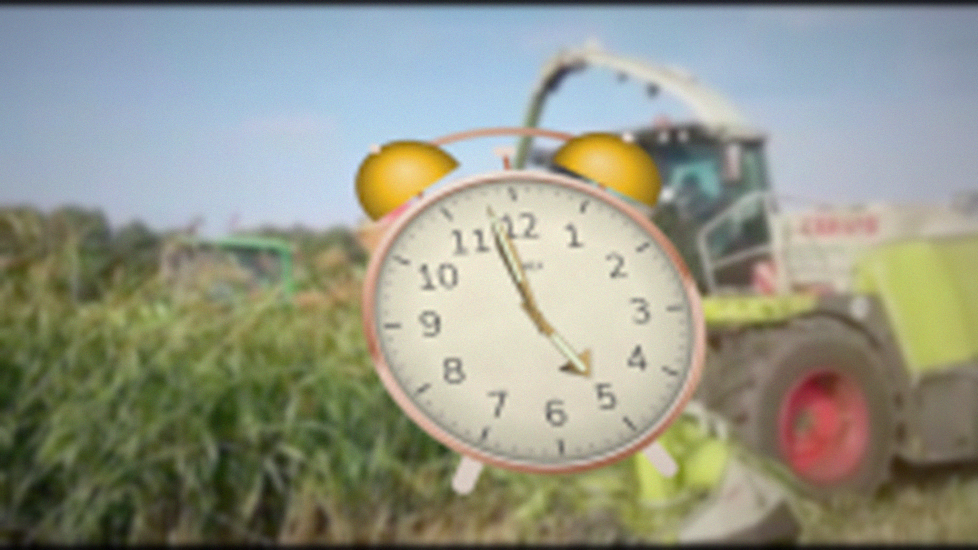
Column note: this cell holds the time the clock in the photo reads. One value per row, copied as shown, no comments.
4:58
